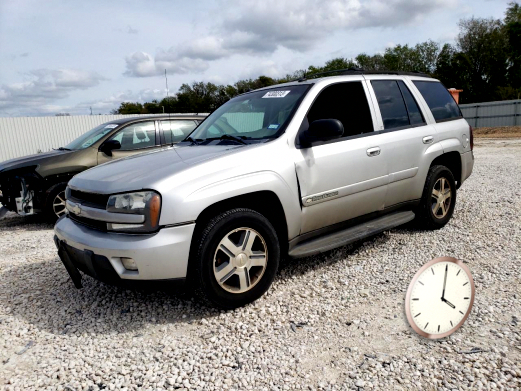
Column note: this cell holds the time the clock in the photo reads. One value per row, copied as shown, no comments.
4:00
